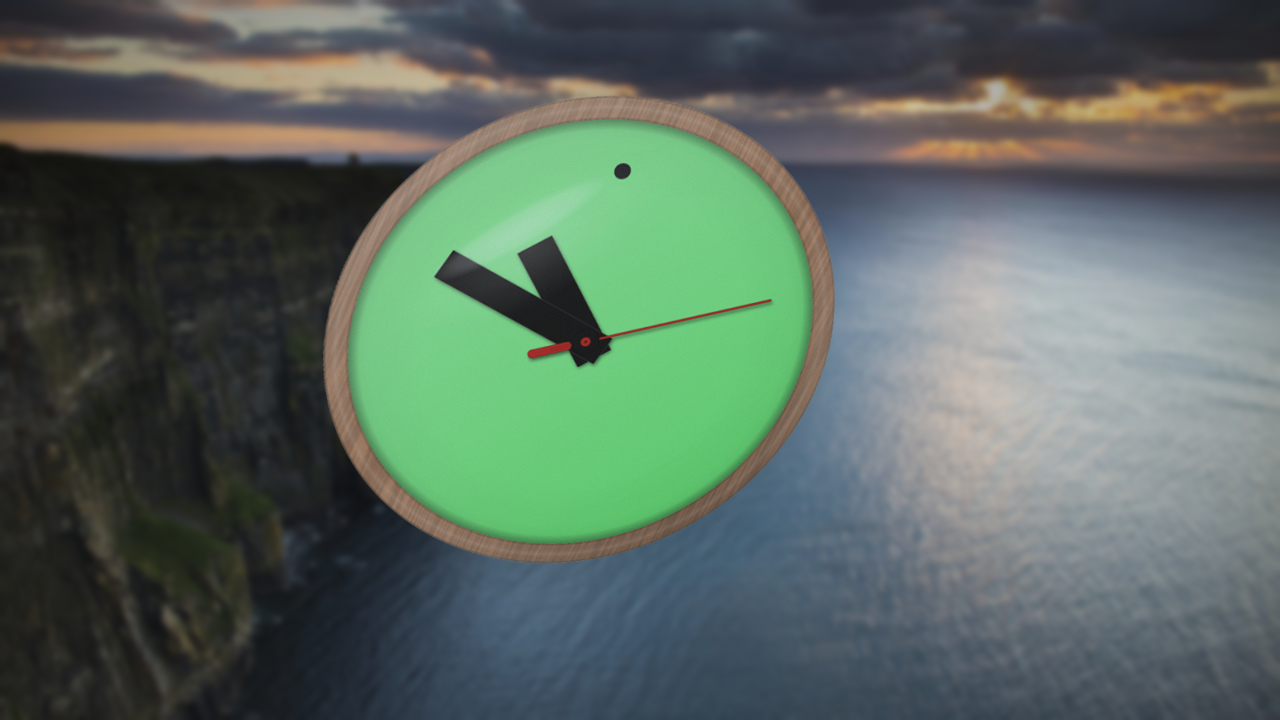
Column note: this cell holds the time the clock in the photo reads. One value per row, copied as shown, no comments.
10:49:12
